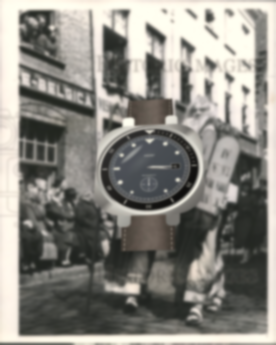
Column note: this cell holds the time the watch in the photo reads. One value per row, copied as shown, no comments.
3:15
